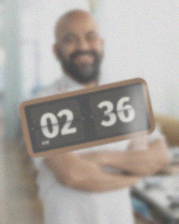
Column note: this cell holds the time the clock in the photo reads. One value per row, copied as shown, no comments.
2:36
